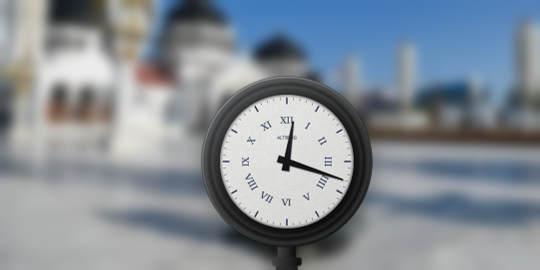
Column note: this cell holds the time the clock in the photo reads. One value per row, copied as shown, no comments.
12:18
